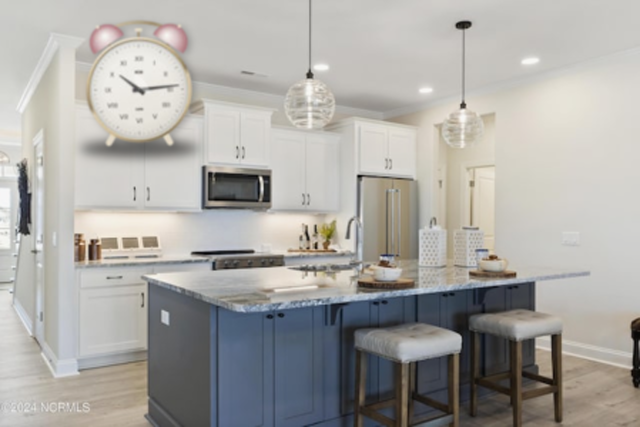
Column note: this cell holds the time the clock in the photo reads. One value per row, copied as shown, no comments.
10:14
